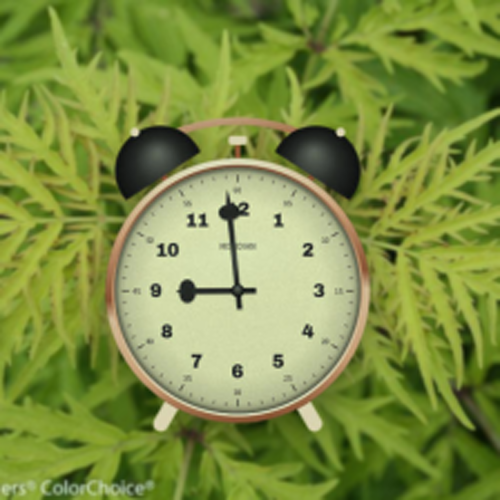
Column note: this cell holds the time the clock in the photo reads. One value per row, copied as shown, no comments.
8:59
